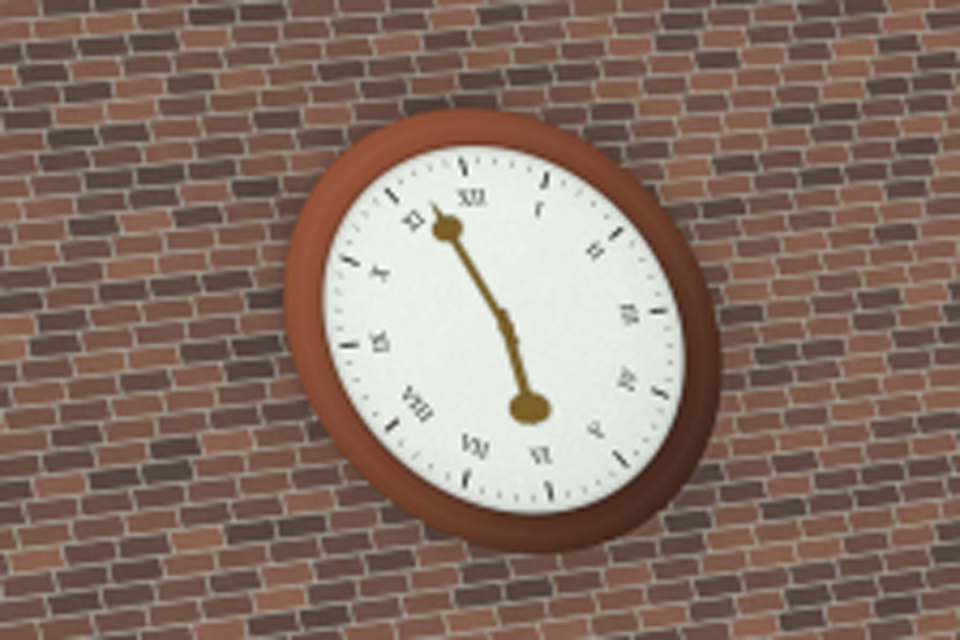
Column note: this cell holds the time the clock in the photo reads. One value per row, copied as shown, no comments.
5:57
